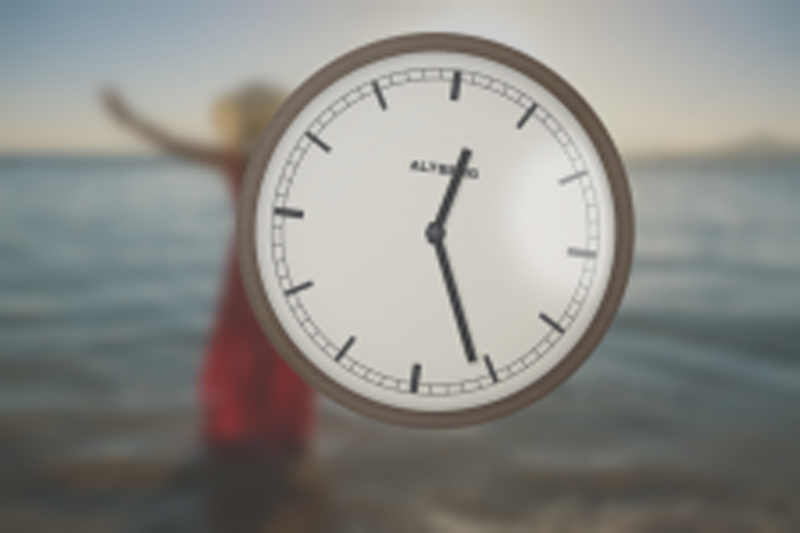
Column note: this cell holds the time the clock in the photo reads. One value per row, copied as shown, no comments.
12:26
